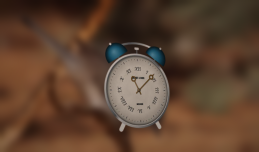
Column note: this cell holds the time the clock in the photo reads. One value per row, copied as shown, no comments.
11:08
